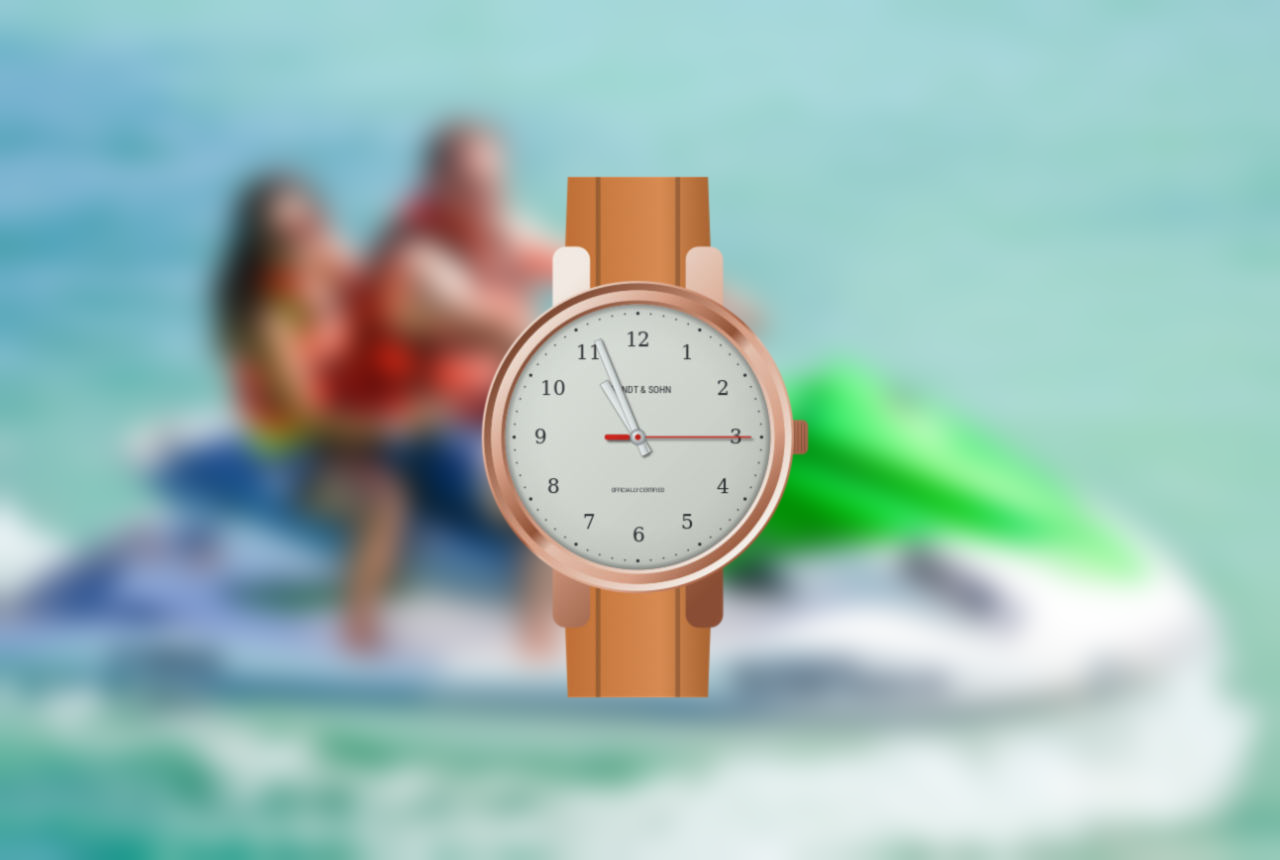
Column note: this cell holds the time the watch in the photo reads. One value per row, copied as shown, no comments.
10:56:15
